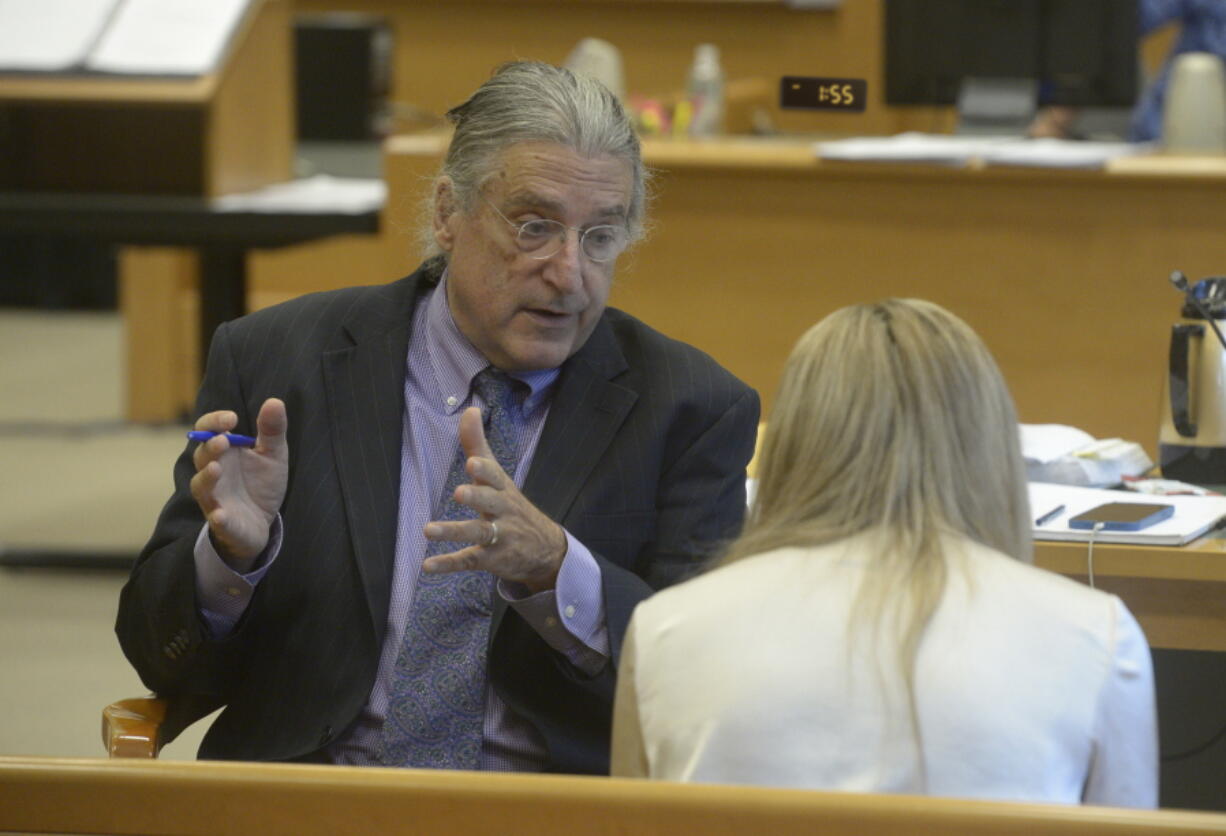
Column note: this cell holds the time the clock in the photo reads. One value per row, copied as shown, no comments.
1:55
